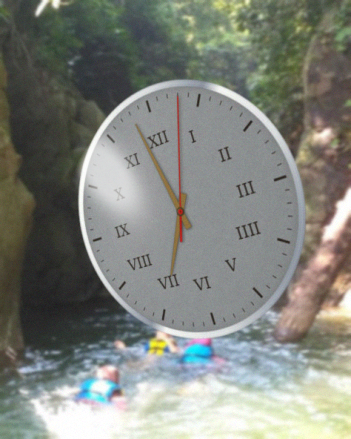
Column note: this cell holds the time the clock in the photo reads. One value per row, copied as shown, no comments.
6:58:03
